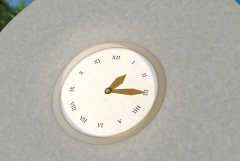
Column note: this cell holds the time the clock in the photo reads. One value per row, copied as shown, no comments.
1:15
